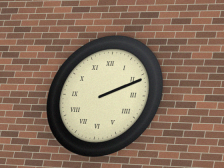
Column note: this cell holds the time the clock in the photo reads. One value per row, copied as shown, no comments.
2:11
